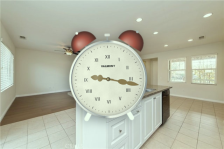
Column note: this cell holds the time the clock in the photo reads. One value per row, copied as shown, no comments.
9:17
